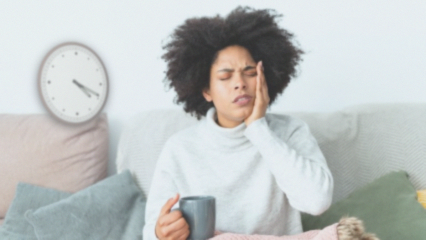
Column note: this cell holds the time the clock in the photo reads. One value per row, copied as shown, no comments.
4:19
